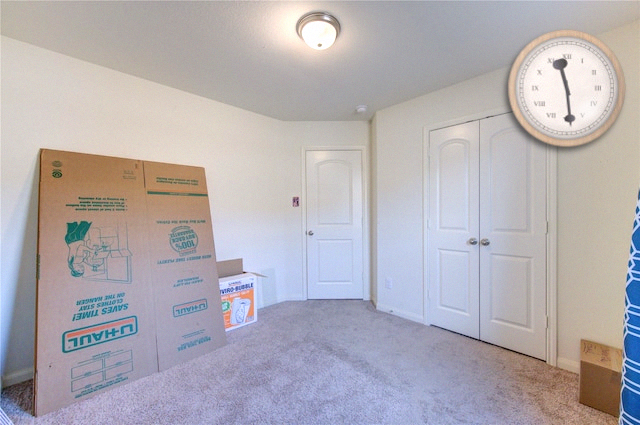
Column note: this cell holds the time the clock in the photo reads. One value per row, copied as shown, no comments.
11:29
